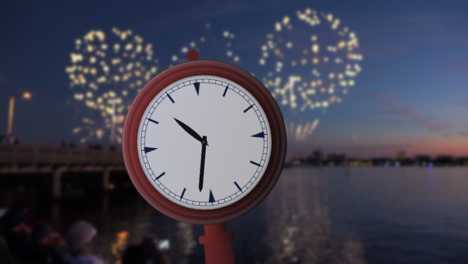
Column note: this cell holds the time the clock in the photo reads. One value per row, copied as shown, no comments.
10:32
